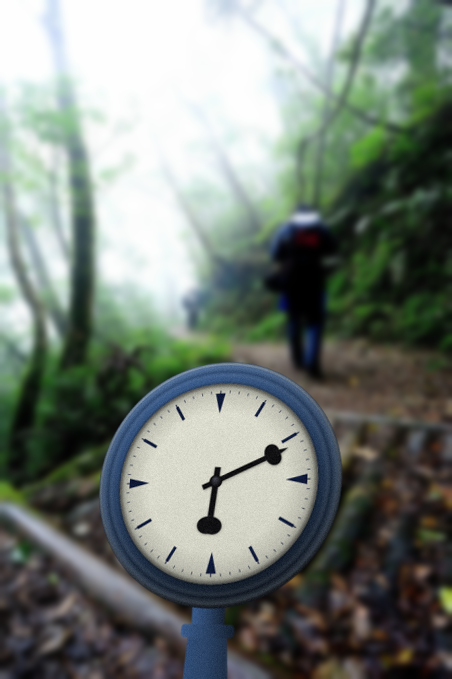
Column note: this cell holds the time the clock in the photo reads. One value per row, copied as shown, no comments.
6:11
